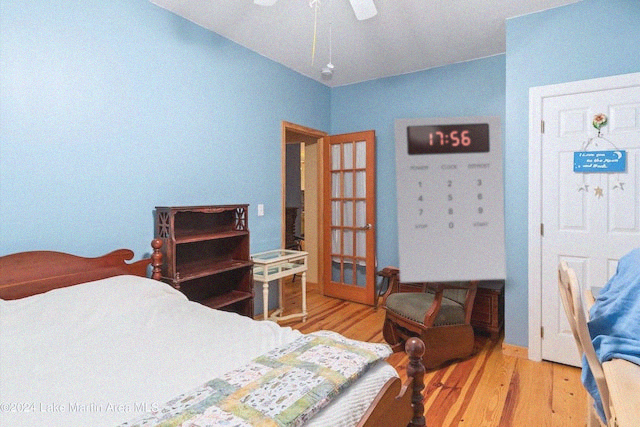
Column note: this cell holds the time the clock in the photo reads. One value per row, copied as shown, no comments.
17:56
